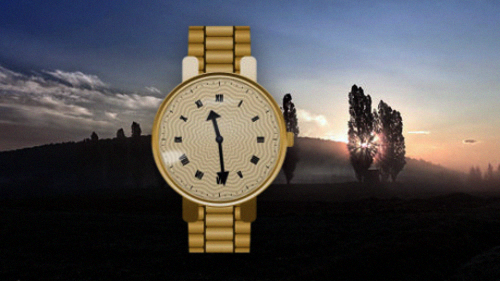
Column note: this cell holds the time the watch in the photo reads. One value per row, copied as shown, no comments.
11:29
